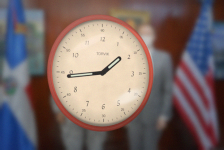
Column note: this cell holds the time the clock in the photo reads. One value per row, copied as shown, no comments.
1:44
